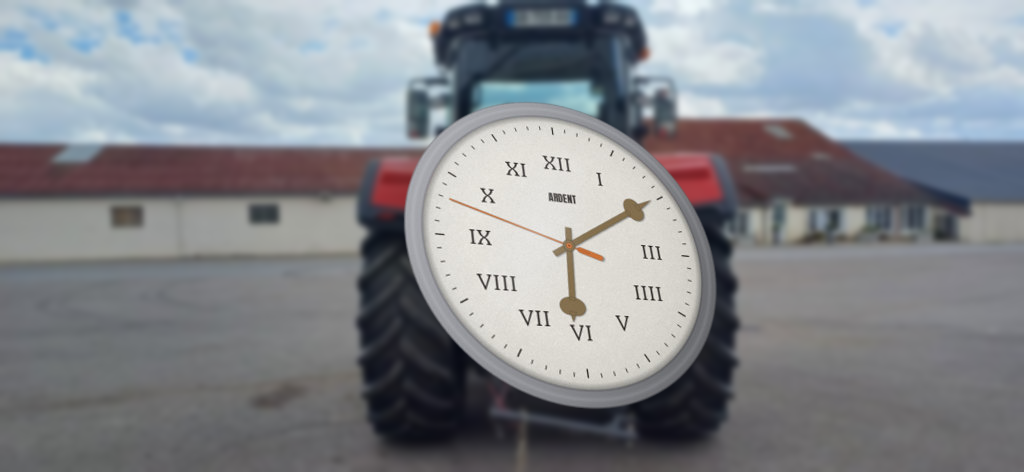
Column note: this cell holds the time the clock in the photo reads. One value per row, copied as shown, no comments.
6:09:48
